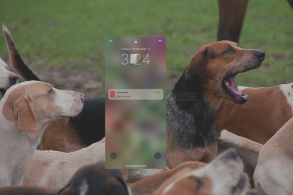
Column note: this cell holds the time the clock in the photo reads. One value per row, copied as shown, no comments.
3:24
